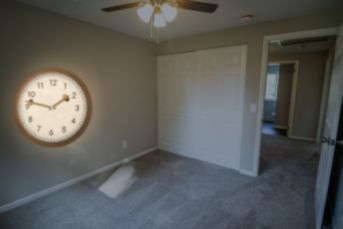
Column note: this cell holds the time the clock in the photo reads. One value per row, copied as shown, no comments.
1:47
